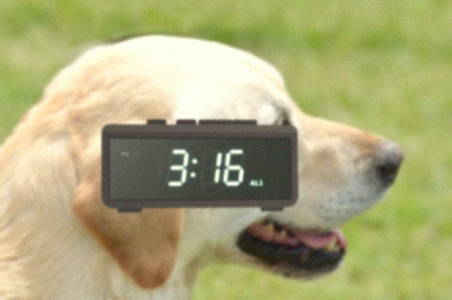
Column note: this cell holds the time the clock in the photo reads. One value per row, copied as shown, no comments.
3:16
